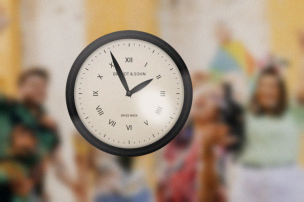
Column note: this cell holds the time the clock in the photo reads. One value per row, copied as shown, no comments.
1:56
